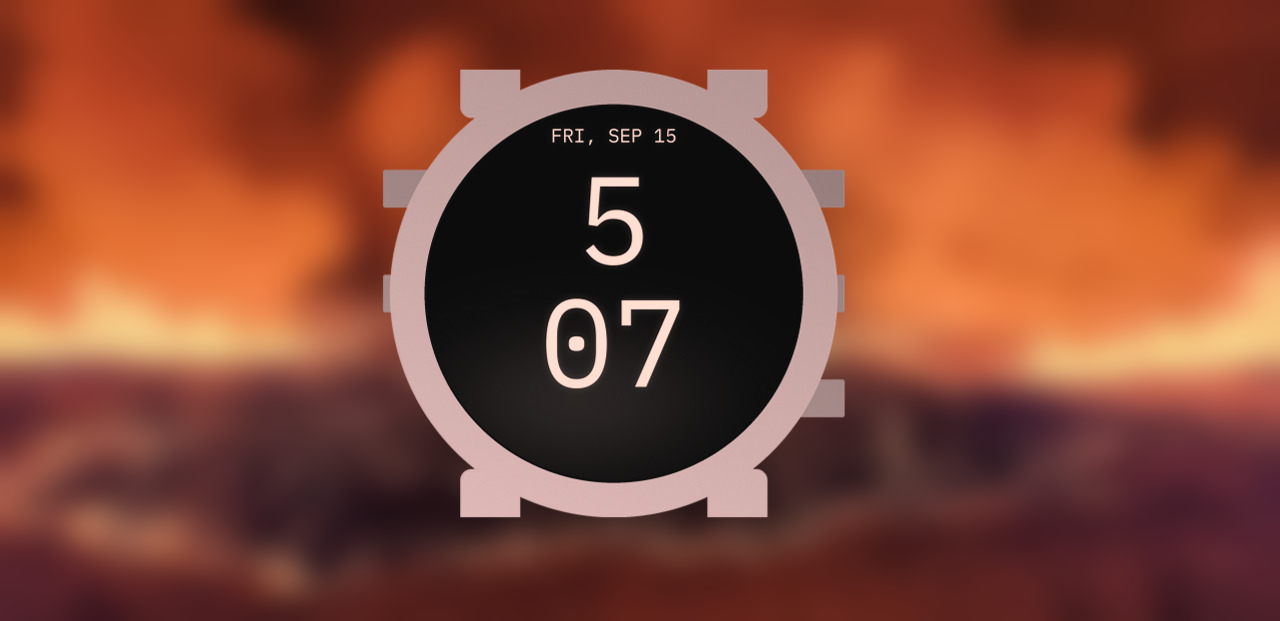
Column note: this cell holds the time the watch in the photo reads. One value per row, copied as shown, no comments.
5:07
